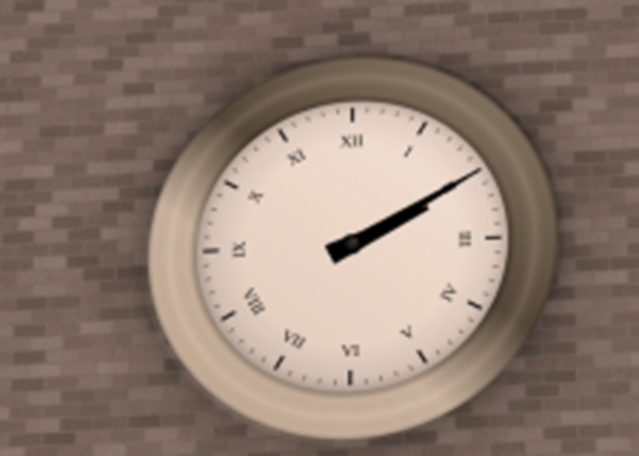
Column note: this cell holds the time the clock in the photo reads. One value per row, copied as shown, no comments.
2:10
